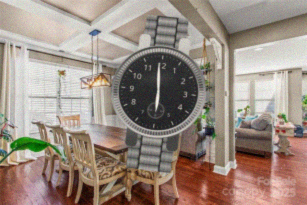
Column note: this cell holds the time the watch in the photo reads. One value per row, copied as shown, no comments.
5:59
